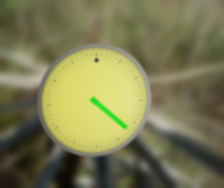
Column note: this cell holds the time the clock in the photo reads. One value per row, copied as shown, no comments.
4:22
